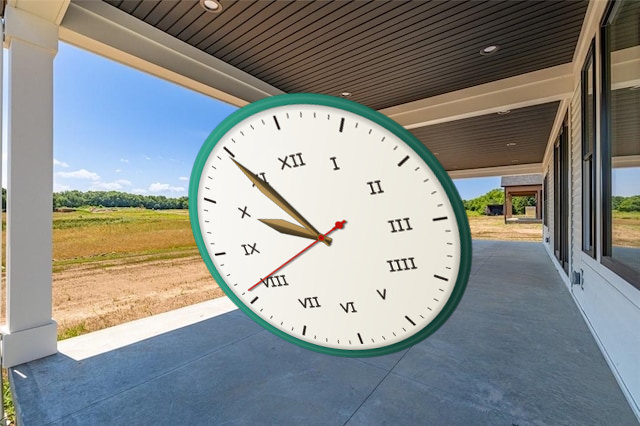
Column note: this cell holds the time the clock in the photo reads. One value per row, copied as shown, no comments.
9:54:41
